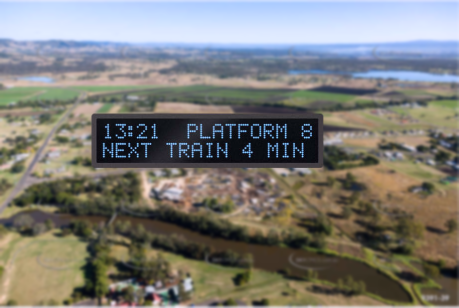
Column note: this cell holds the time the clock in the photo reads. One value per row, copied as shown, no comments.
13:21
